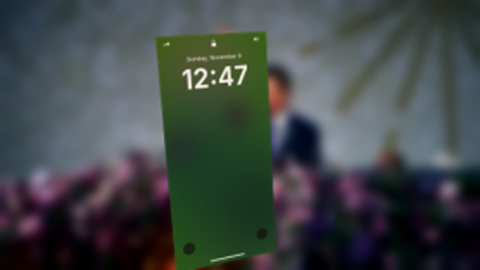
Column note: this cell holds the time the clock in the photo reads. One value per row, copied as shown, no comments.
12:47
